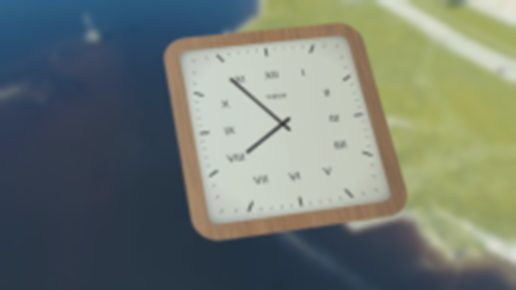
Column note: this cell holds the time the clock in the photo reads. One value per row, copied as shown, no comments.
7:54
